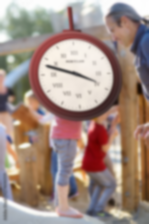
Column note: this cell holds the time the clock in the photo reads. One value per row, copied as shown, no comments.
3:48
